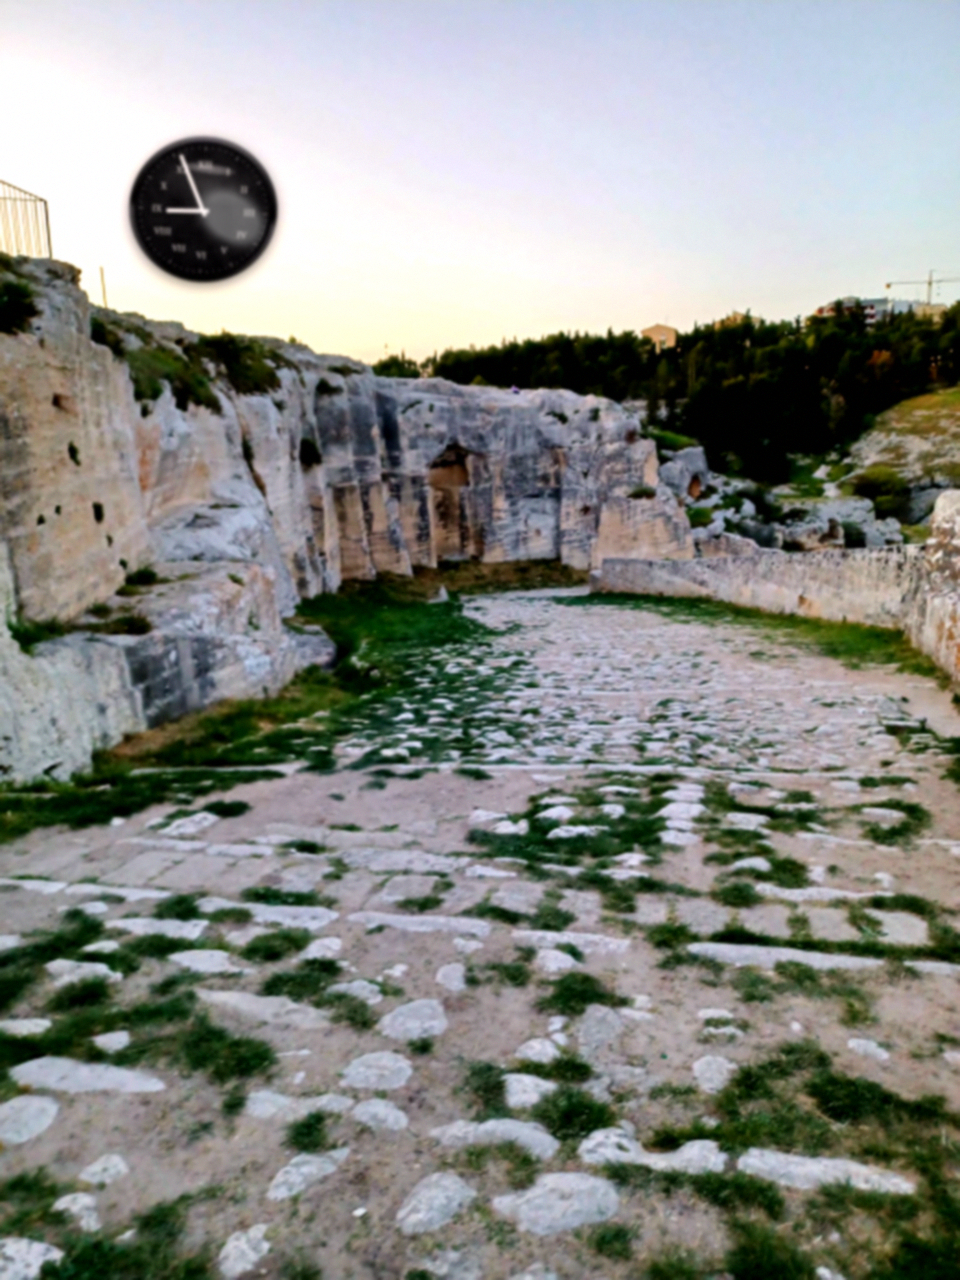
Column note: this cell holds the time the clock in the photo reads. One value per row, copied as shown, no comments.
8:56
